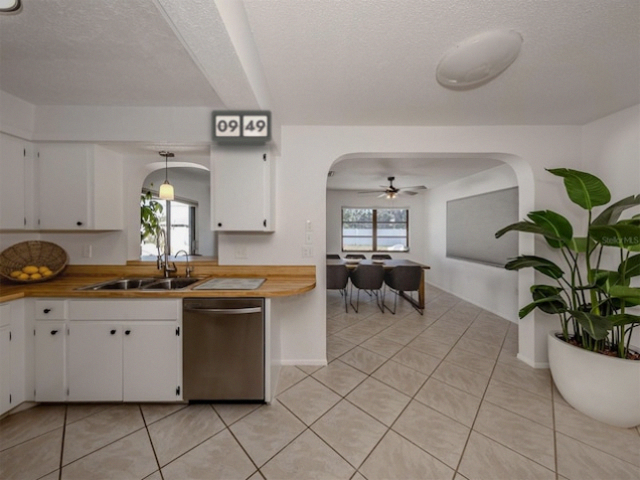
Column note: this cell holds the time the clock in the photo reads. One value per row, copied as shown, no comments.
9:49
